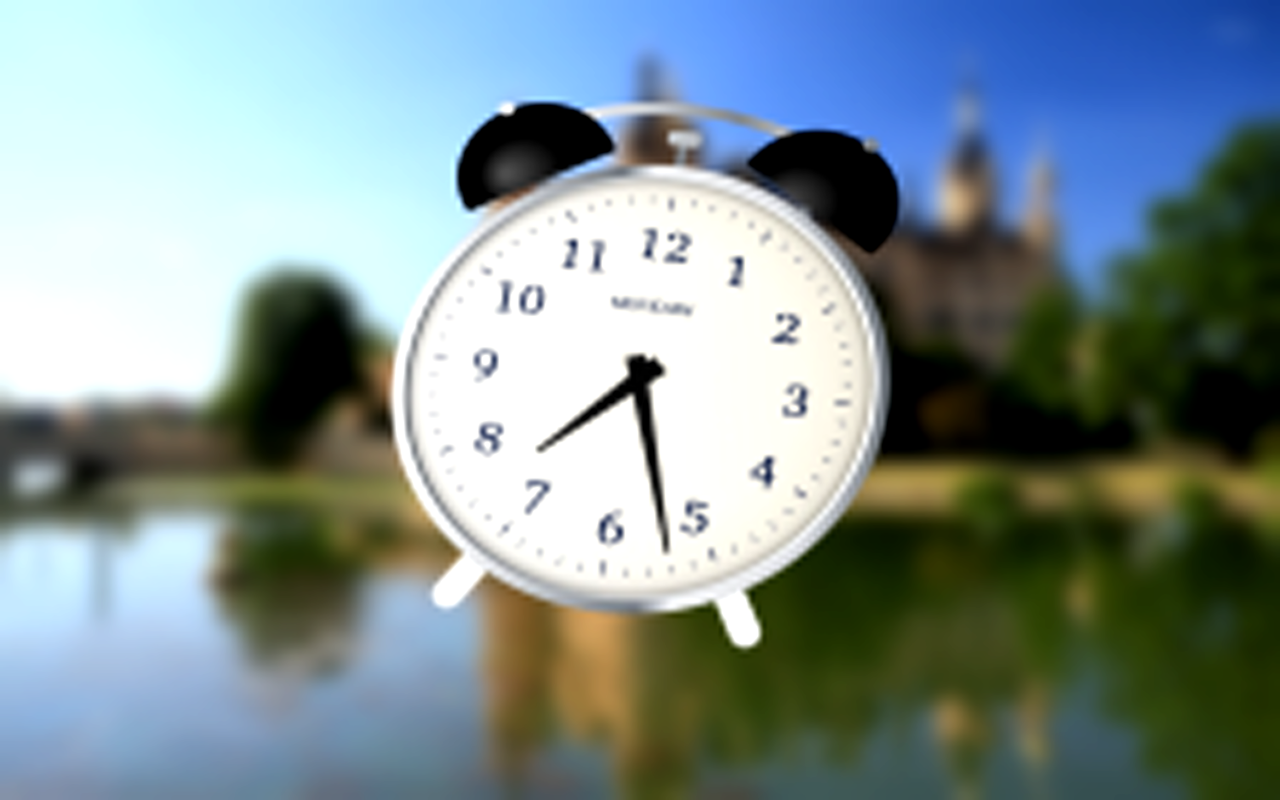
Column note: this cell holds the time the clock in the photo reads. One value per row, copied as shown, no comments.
7:27
